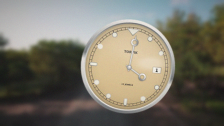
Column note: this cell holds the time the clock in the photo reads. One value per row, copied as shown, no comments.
4:01
